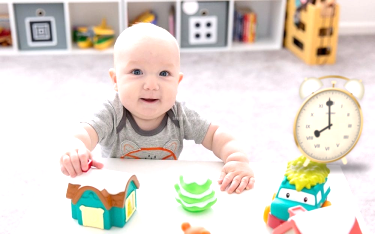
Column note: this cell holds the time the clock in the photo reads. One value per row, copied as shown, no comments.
7:59
